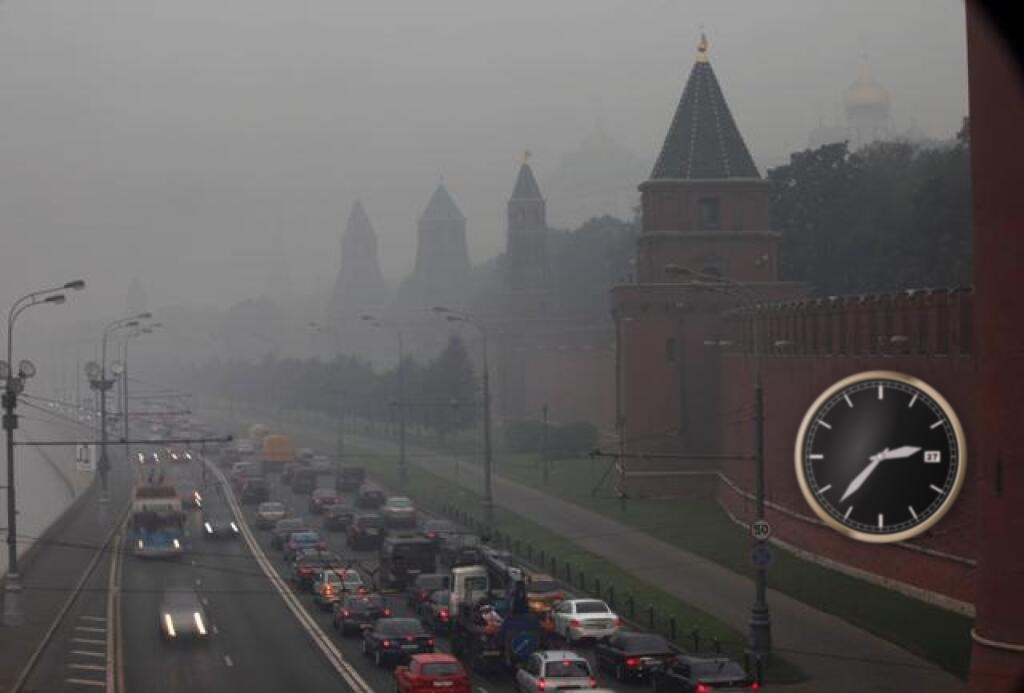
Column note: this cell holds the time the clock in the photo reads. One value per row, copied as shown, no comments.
2:37
